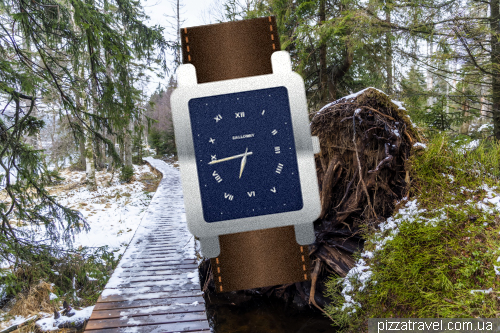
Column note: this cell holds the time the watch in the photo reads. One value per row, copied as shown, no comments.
6:44
